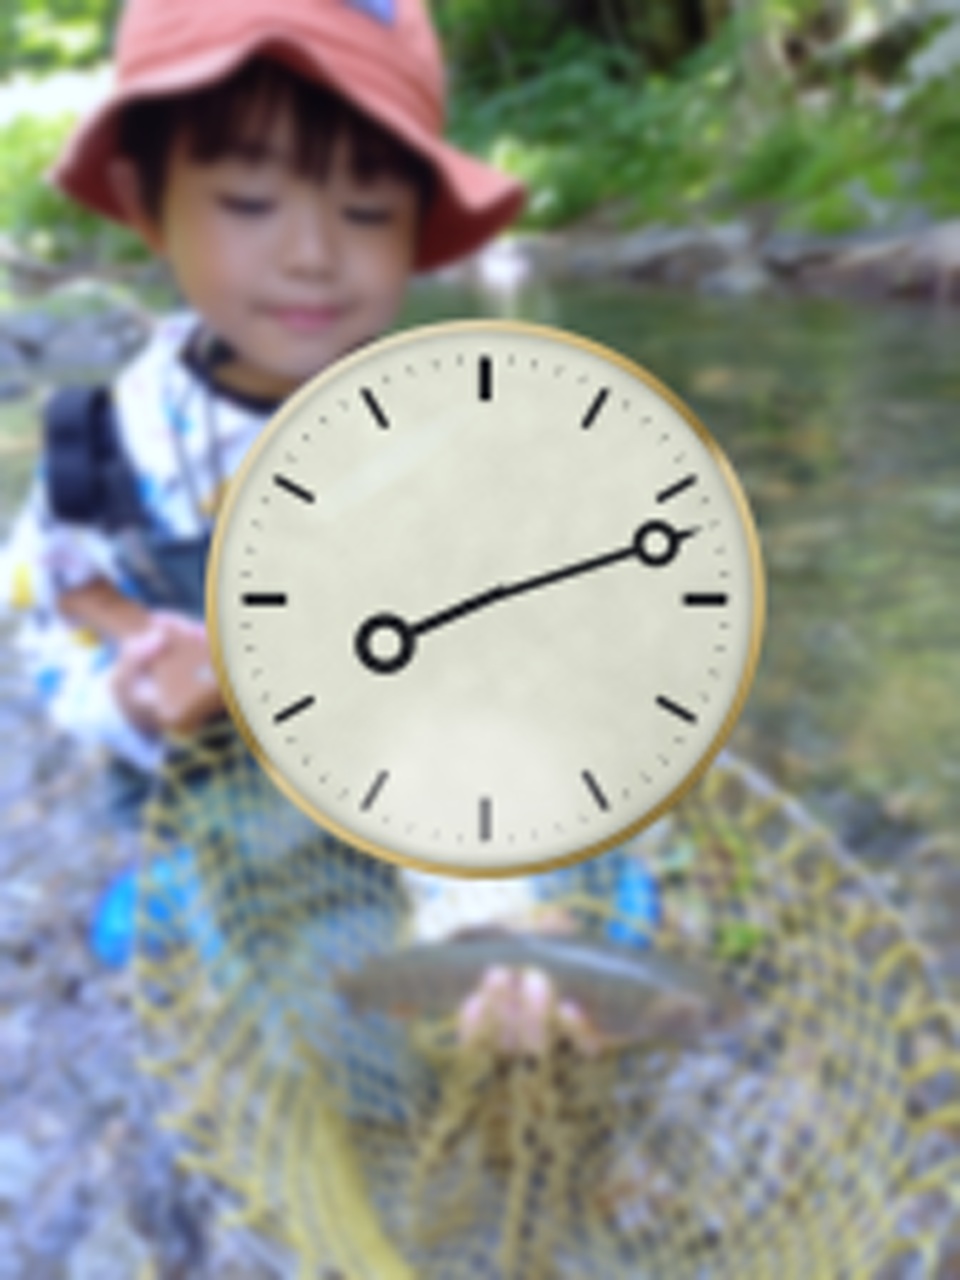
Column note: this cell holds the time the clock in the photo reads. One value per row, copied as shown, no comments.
8:12
